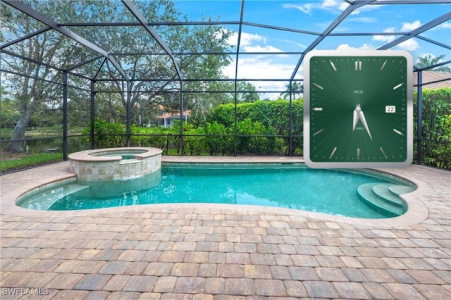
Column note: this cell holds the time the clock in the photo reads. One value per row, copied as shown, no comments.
6:26
